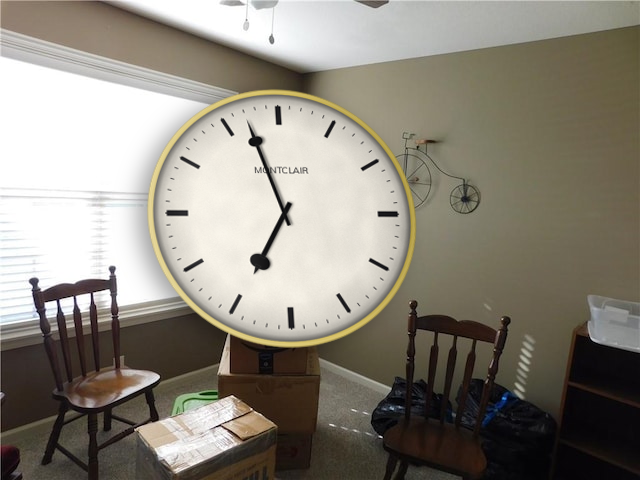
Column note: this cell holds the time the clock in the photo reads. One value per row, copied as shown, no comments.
6:57
